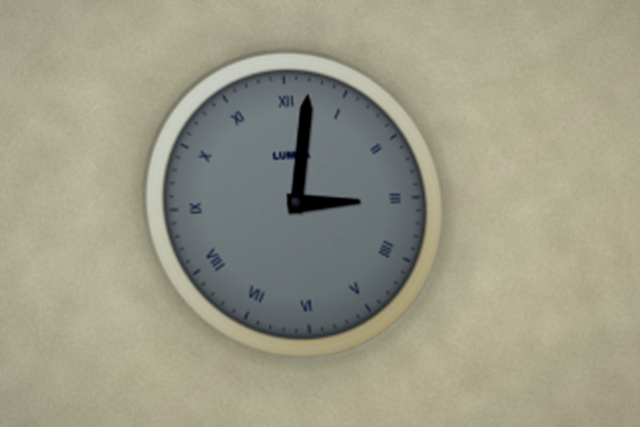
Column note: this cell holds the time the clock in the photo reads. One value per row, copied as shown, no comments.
3:02
